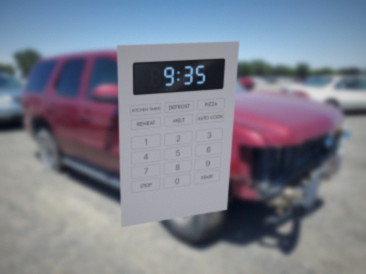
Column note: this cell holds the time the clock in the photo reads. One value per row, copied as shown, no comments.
9:35
